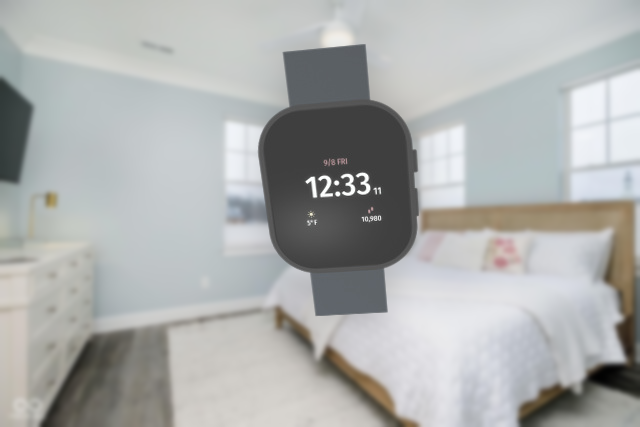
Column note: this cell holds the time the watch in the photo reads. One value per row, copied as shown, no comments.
12:33:11
